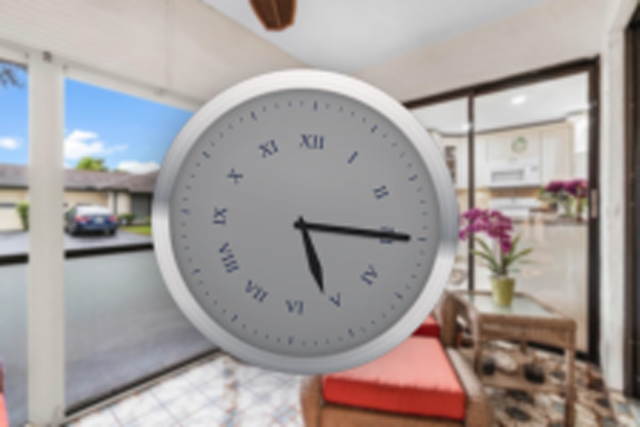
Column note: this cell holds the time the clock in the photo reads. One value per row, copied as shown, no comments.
5:15
